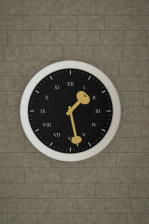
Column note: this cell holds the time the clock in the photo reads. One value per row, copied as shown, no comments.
1:28
